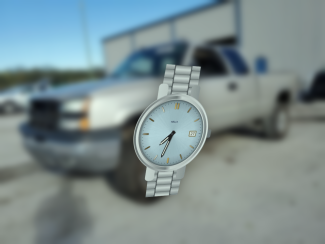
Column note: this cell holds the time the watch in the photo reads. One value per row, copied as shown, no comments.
7:33
